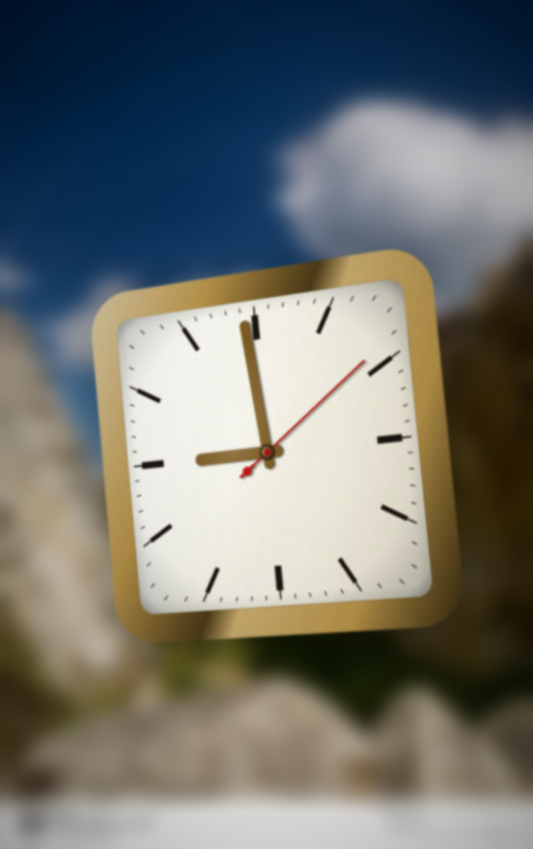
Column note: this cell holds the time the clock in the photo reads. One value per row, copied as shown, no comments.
8:59:09
